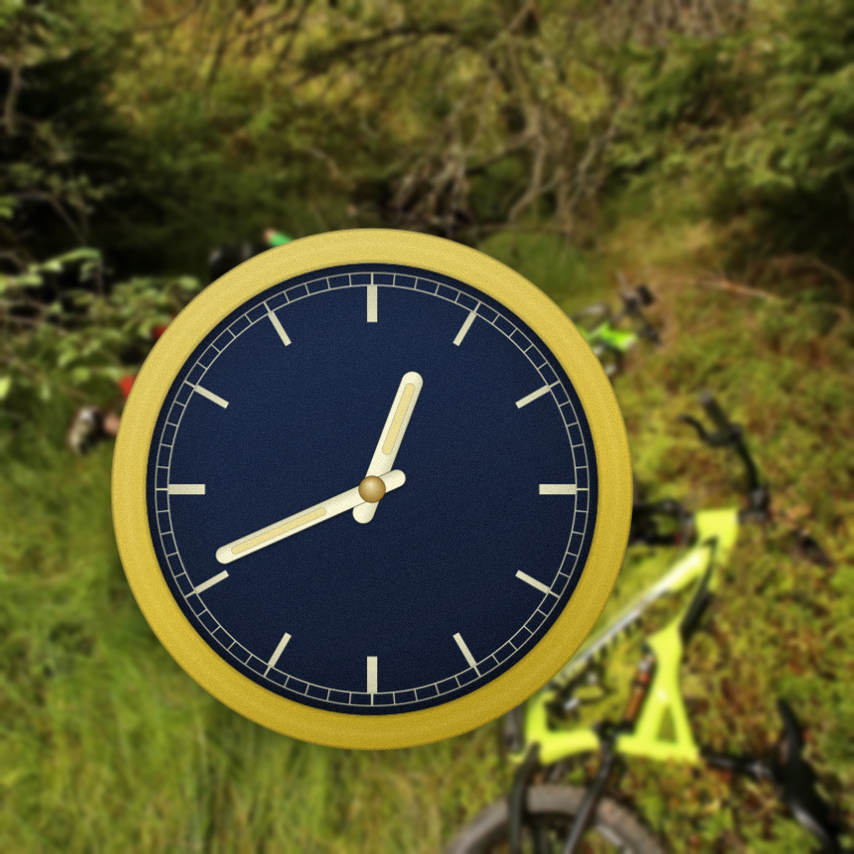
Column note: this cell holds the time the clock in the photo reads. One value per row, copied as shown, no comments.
12:41
